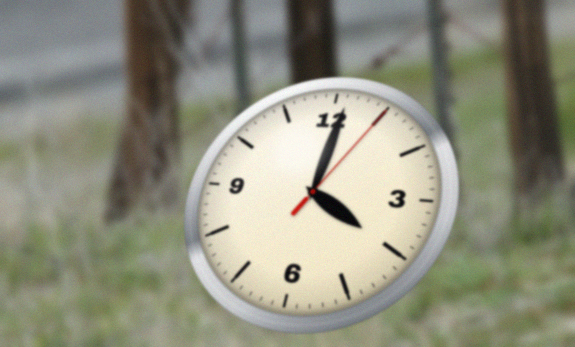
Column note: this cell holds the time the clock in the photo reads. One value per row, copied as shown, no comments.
4:01:05
